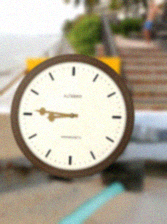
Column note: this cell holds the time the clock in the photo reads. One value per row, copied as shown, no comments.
8:46
